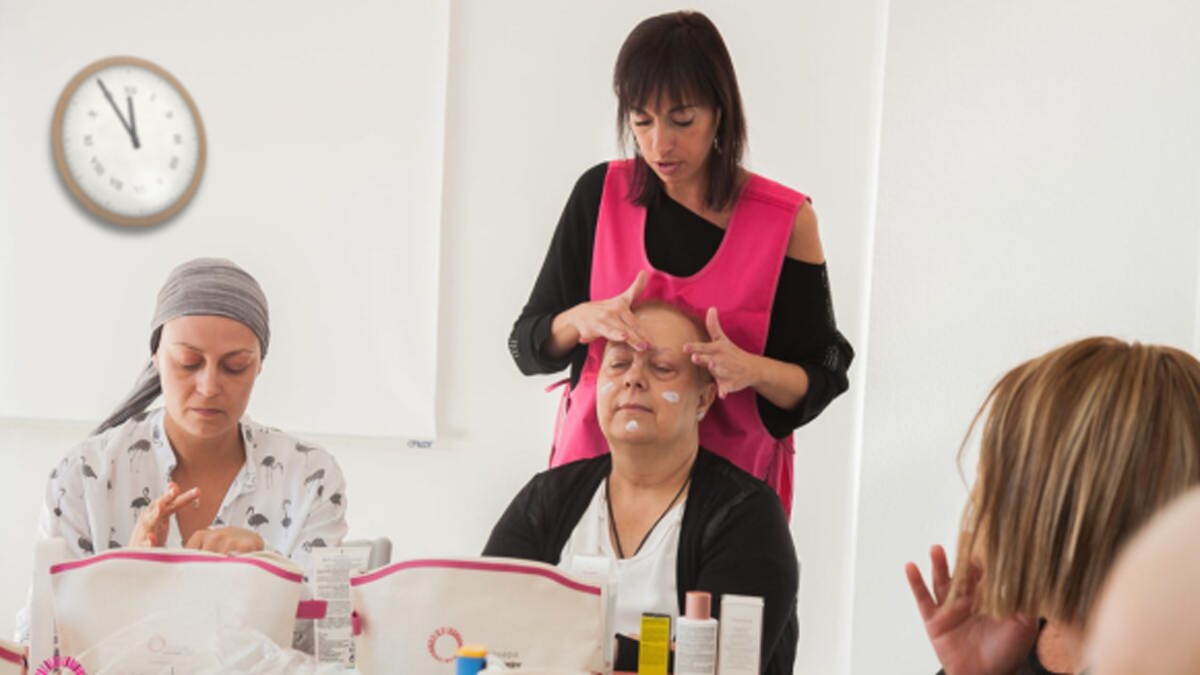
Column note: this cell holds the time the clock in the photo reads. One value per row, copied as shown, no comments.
11:55
